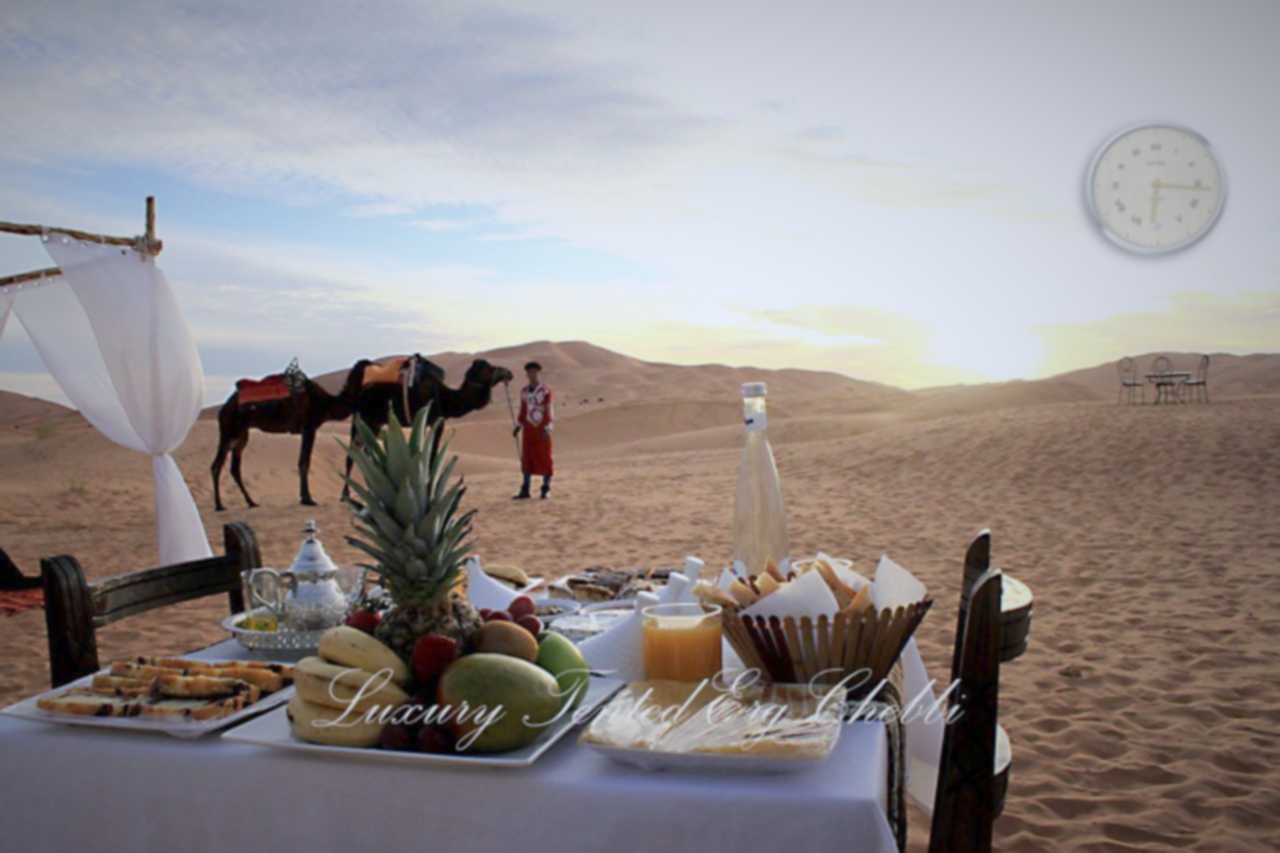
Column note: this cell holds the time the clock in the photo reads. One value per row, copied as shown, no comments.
6:16
